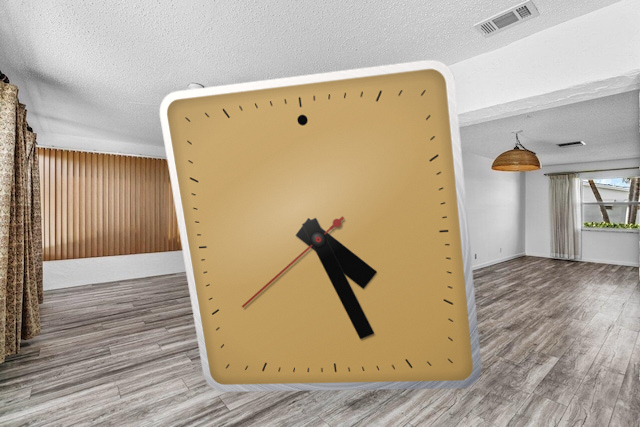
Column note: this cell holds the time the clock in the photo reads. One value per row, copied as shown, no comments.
4:26:39
